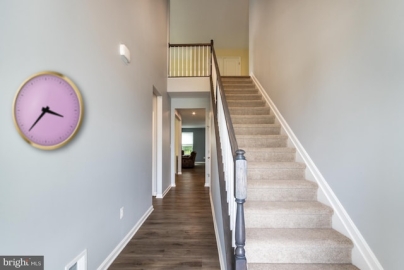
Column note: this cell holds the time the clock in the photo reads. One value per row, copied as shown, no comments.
3:37
